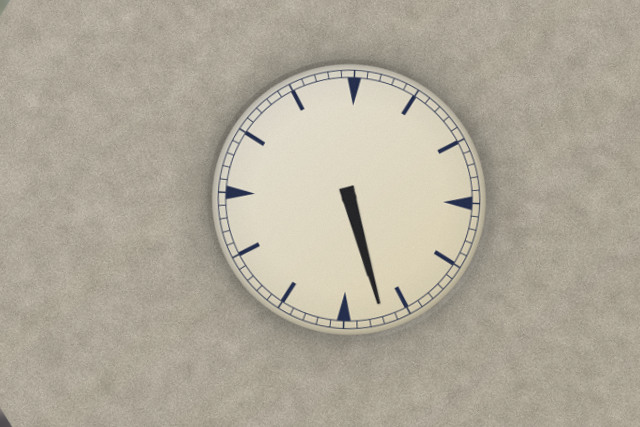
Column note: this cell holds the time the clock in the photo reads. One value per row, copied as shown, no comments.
5:27
